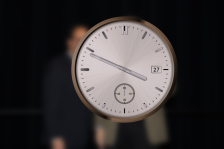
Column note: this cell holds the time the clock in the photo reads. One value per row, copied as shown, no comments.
3:49
